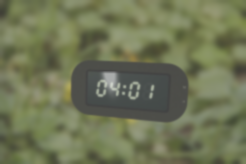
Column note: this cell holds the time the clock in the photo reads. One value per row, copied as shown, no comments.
4:01
